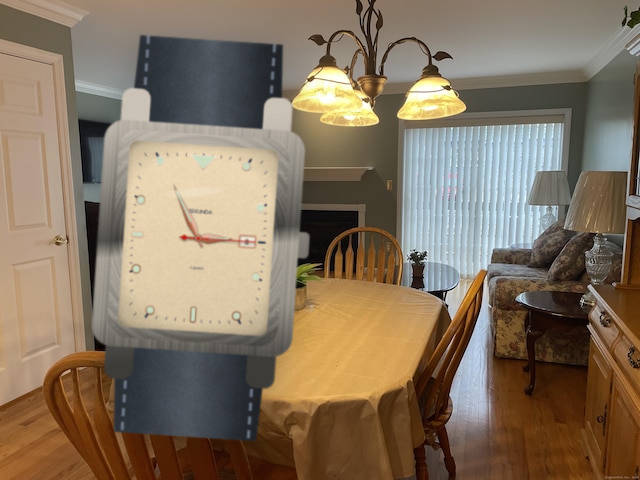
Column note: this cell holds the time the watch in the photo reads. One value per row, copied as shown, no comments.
2:55:15
